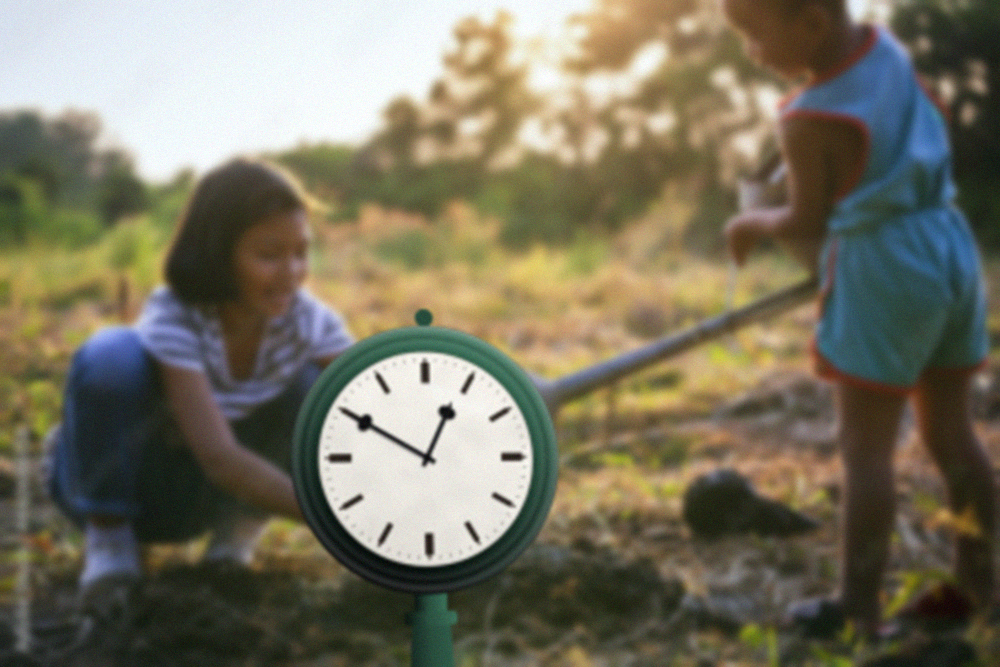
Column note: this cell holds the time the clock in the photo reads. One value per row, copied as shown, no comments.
12:50
